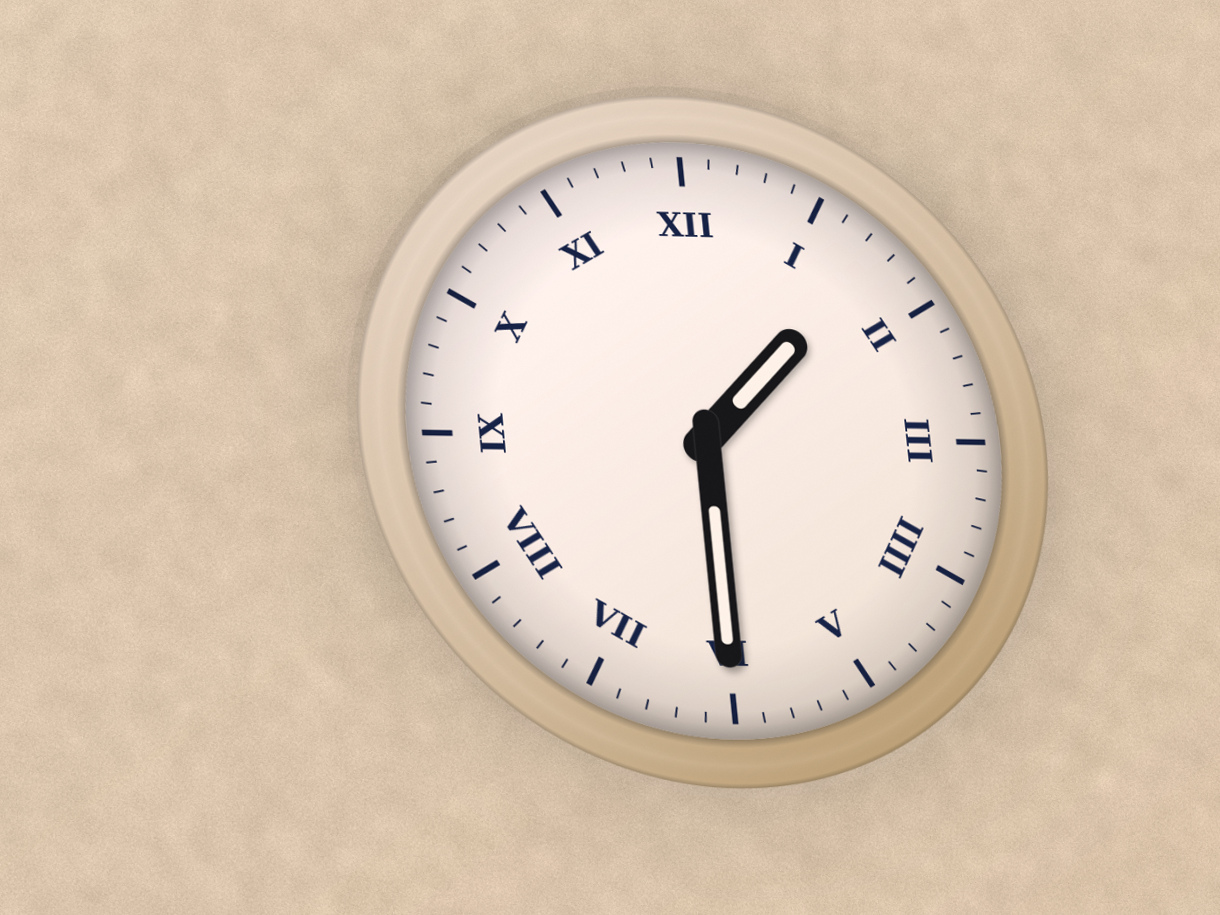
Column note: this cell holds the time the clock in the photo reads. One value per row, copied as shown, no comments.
1:30
